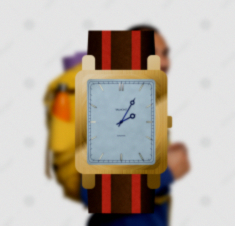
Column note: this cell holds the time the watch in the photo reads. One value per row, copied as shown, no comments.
2:05
